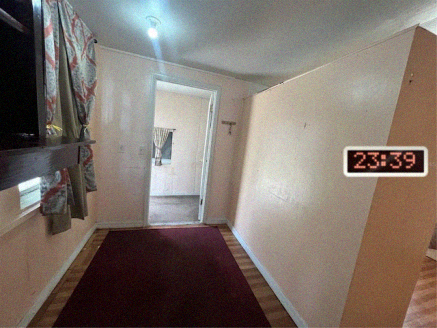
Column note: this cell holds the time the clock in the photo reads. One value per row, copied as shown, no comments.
23:39
